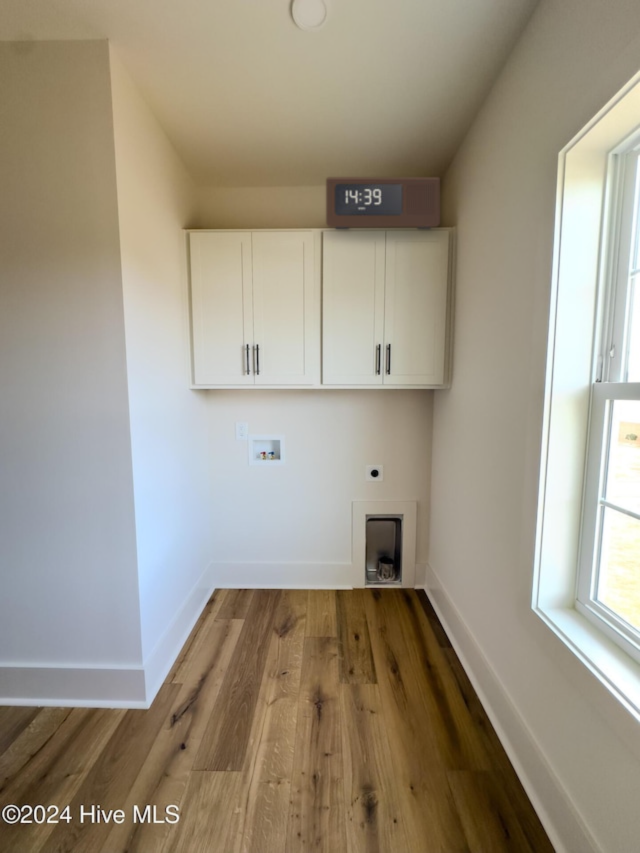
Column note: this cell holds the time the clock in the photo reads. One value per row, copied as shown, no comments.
14:39
